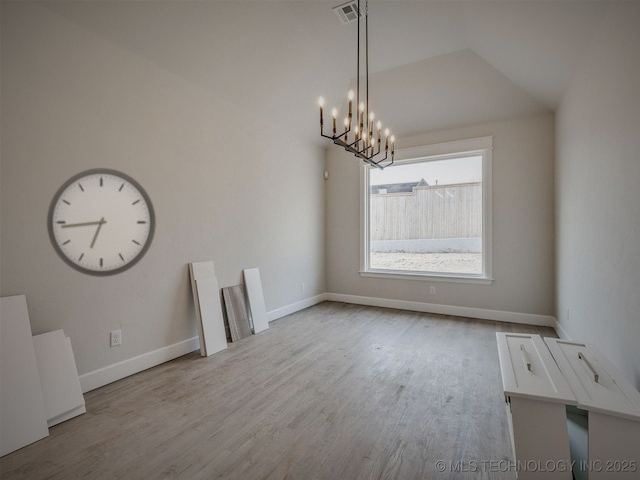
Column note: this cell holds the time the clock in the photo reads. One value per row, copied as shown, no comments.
6:44
